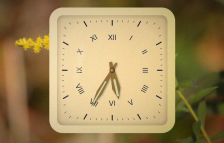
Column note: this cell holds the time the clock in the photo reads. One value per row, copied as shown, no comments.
5:35
